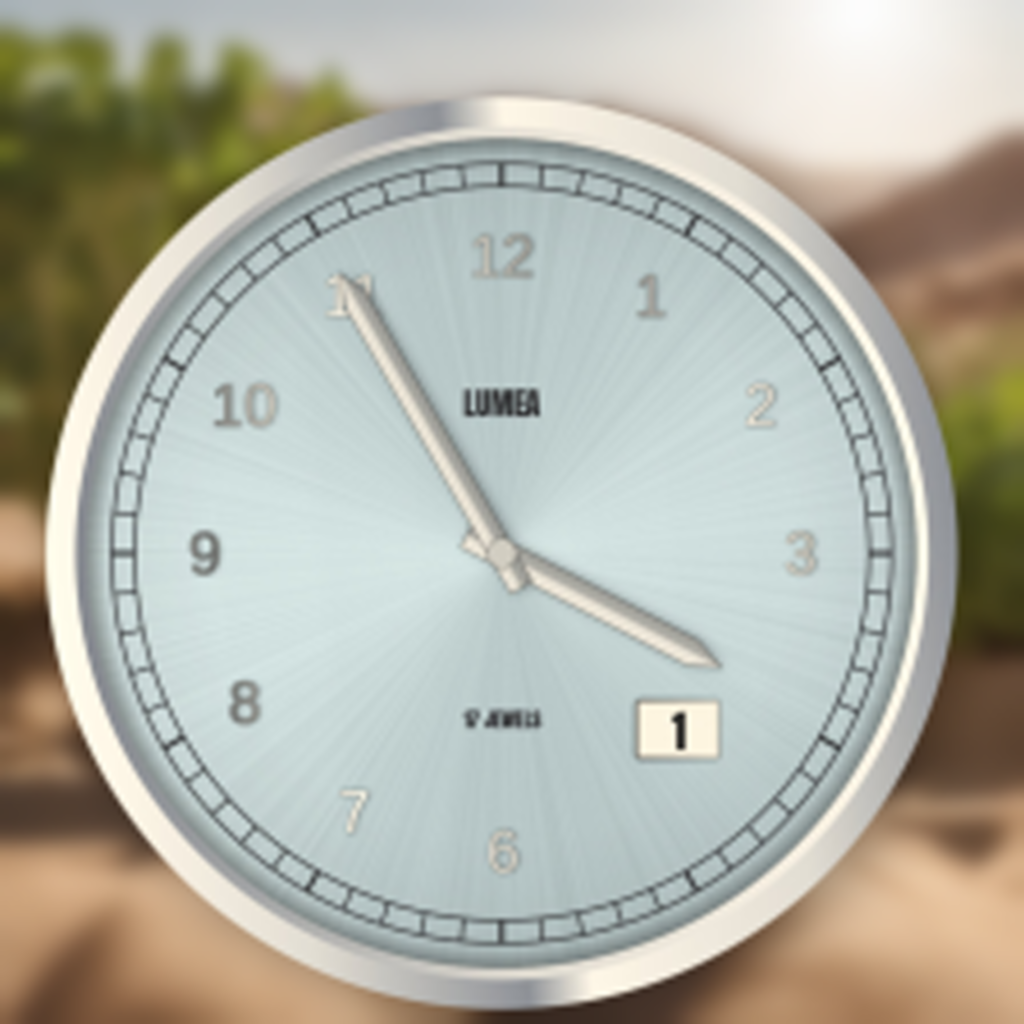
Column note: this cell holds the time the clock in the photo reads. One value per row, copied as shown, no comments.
3:55
